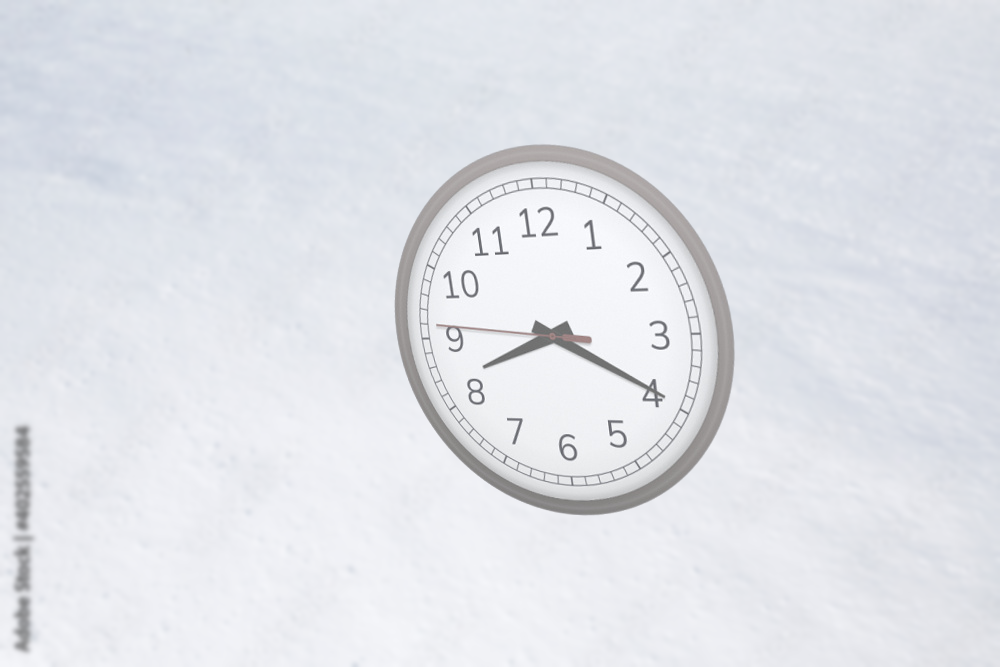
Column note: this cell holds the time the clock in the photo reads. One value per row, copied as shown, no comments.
8:19:46
